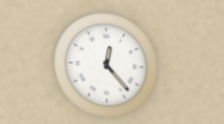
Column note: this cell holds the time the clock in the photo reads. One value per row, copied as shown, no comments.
12:23
